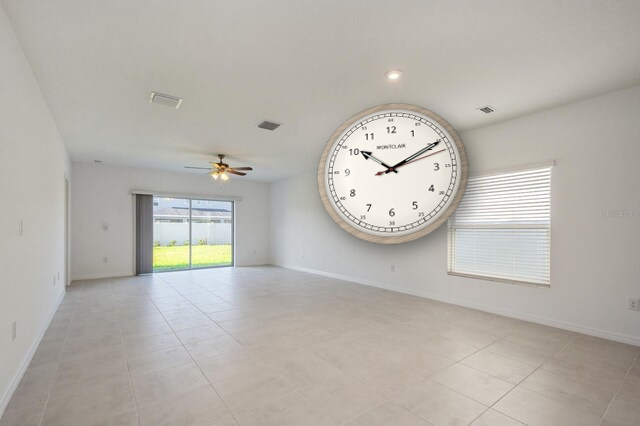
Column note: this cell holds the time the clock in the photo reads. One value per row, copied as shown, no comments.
10:10:12
